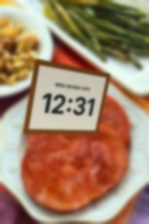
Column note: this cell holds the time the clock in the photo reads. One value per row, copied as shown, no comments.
12:31
